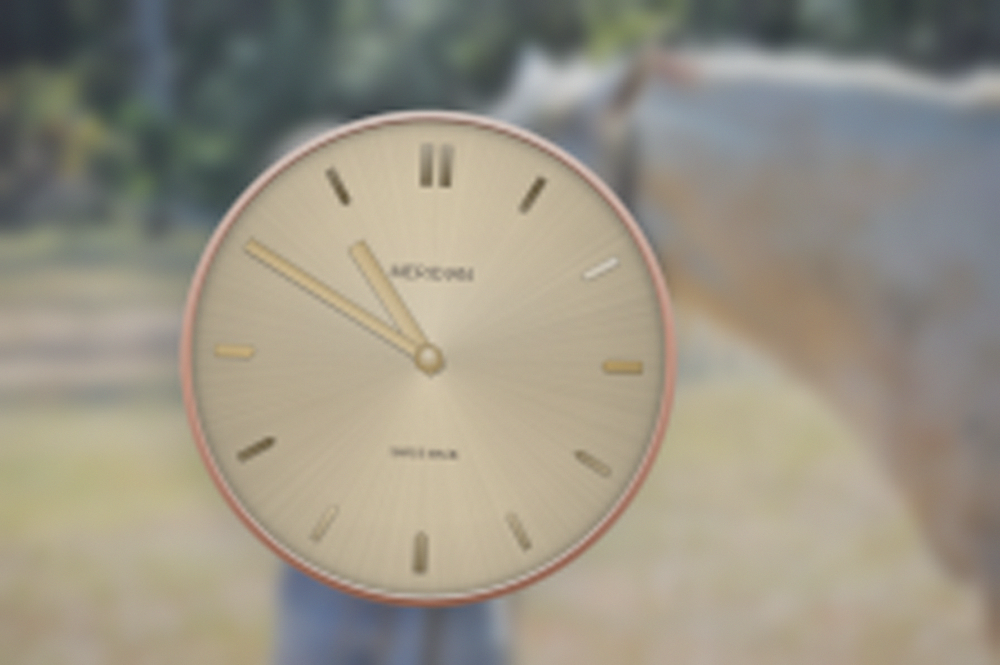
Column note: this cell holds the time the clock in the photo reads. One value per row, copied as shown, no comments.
10:50
